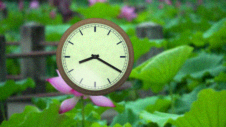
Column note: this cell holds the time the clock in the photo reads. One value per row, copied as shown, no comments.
8:20
